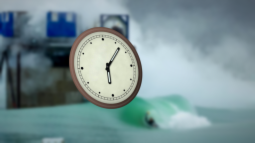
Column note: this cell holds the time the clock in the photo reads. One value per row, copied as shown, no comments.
6:07
